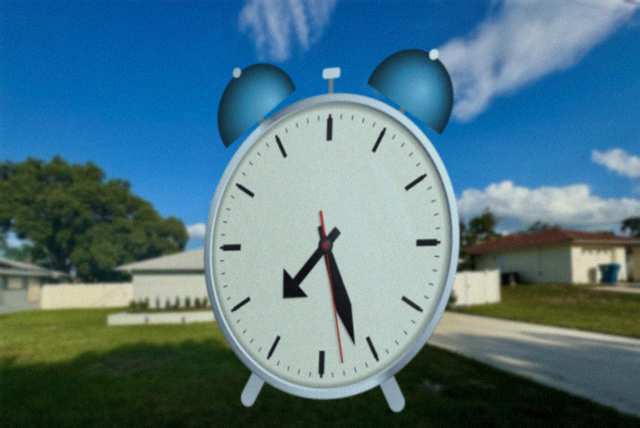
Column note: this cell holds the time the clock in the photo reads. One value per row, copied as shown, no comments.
7:26:28
